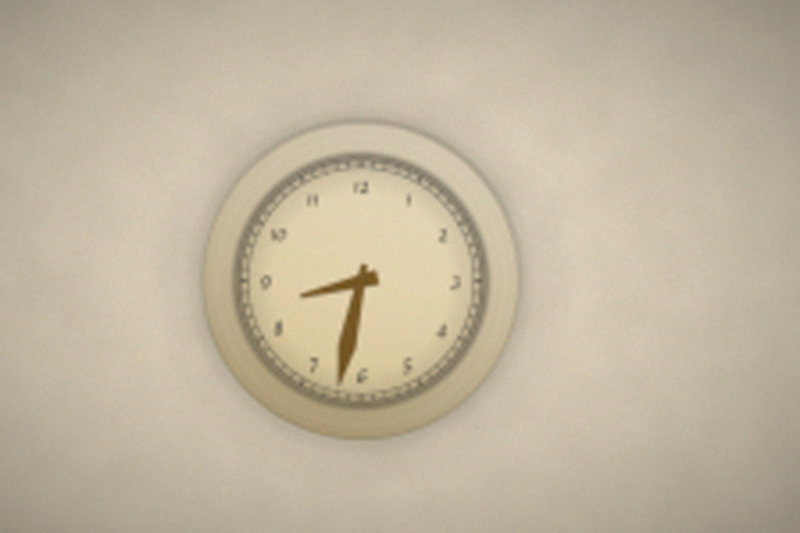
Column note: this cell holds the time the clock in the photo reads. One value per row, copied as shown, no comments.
8:32
